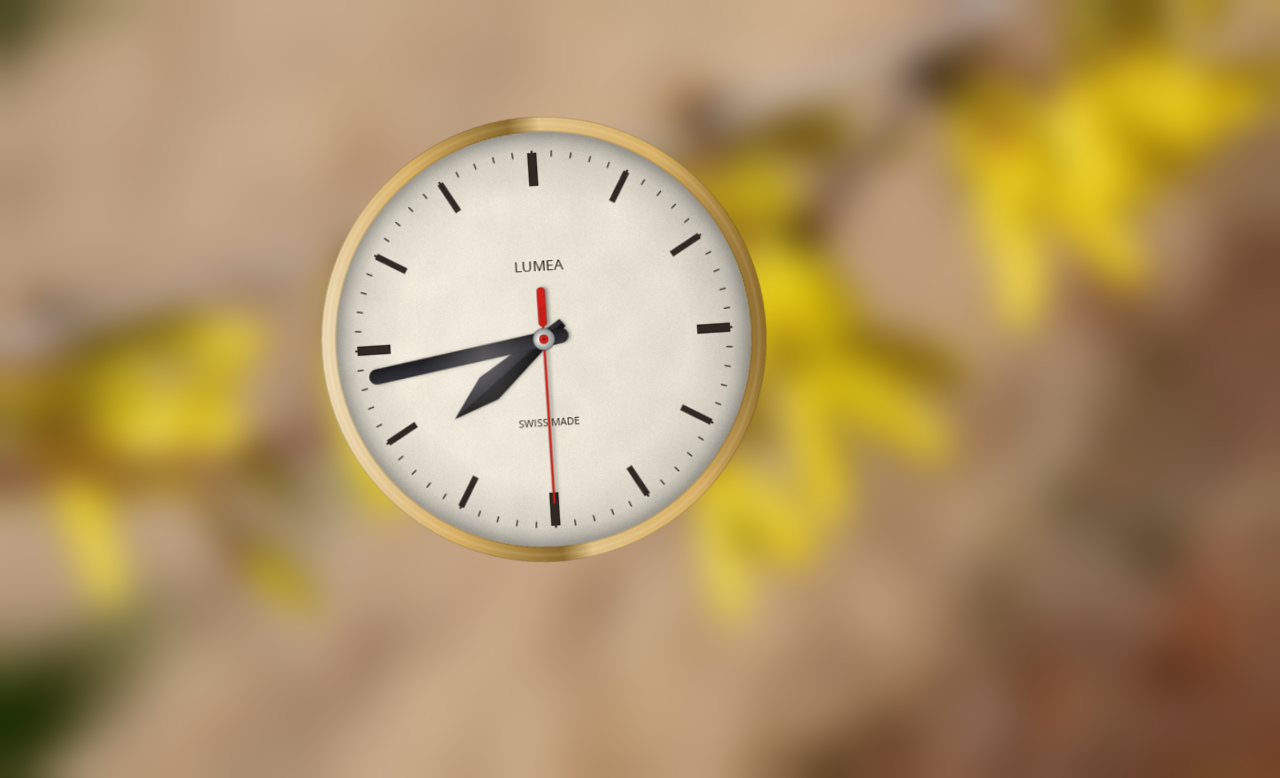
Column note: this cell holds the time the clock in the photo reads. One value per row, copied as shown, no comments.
7:43:30
